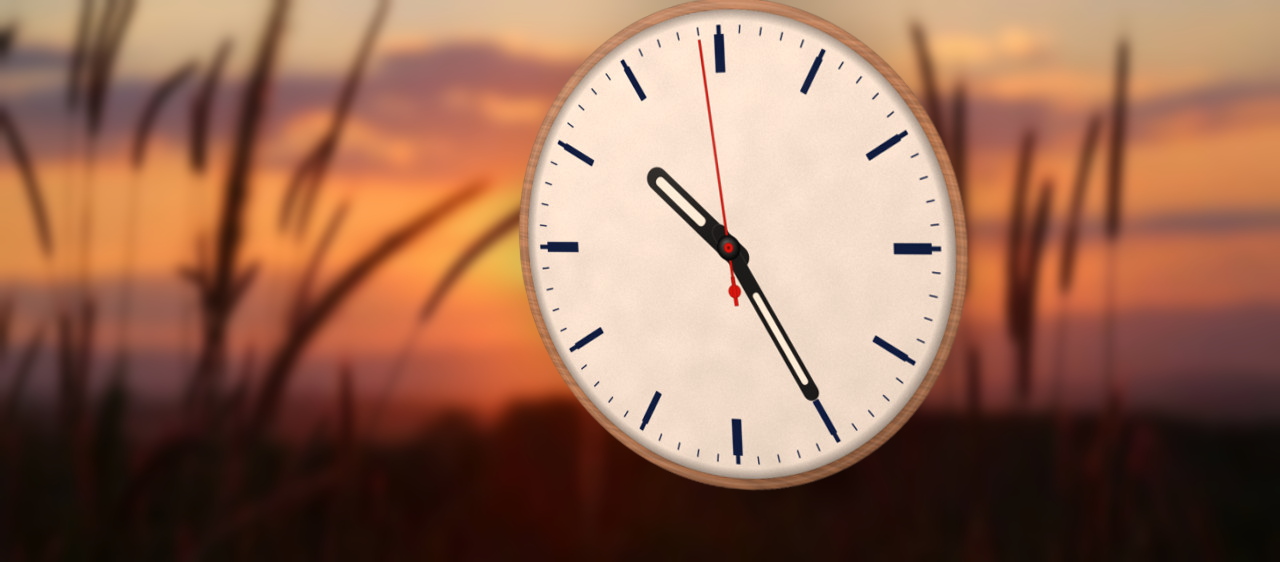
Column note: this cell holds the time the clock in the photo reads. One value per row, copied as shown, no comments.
10:24:59
